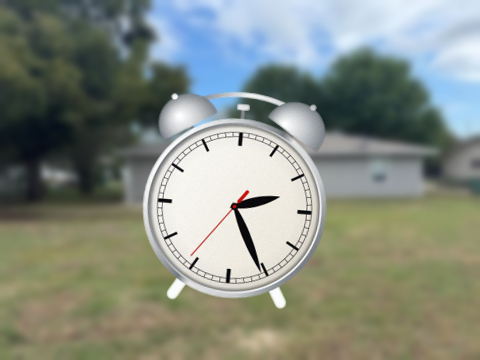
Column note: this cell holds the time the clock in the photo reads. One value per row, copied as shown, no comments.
2:25:36
